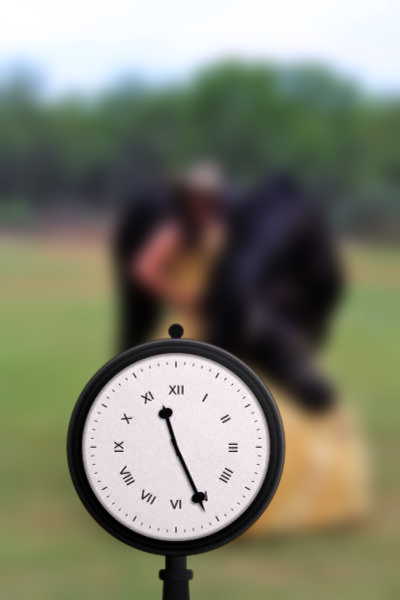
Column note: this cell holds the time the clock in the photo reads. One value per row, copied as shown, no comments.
11:26
